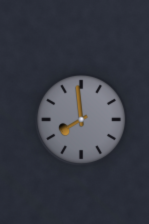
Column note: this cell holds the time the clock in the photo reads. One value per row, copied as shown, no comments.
7:59
